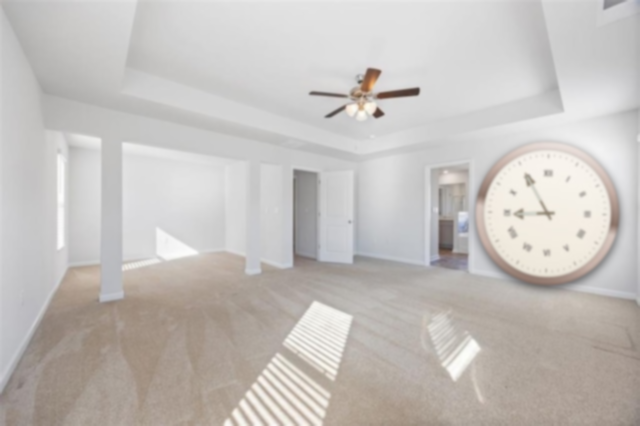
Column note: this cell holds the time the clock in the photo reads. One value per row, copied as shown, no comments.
8:55
